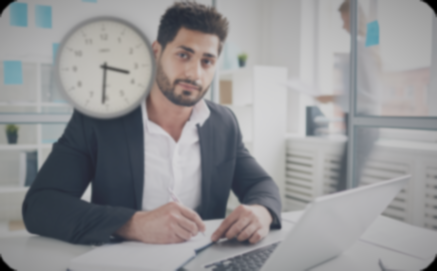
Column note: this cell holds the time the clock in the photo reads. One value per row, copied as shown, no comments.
3:31
